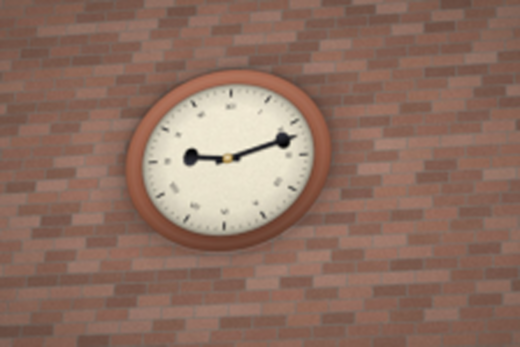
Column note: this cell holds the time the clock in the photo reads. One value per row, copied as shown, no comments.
9:12
